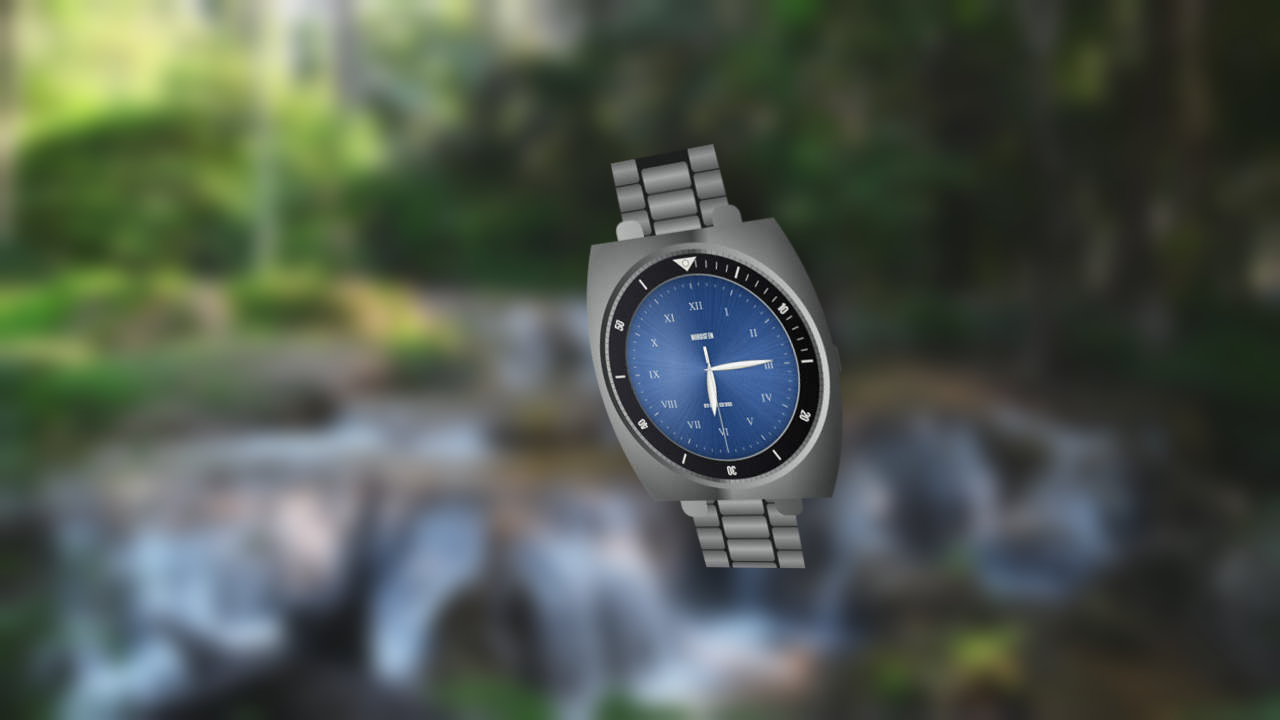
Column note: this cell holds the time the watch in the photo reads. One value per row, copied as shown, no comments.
6:14:30
